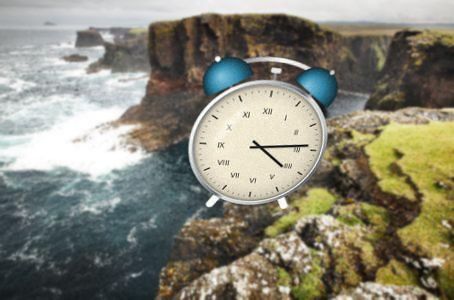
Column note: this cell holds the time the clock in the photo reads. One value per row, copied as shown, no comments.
4:14
